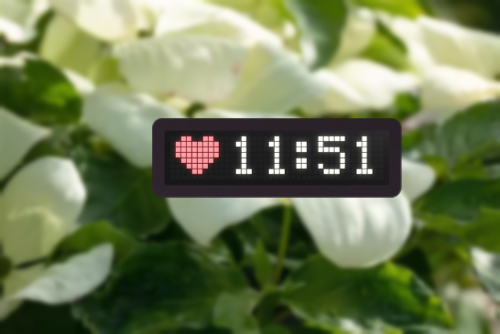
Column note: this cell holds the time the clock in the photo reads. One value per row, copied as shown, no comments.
11:51
